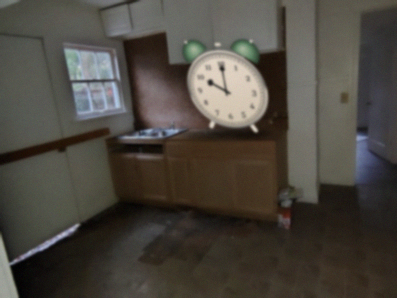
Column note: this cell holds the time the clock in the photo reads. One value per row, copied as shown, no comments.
10:00
